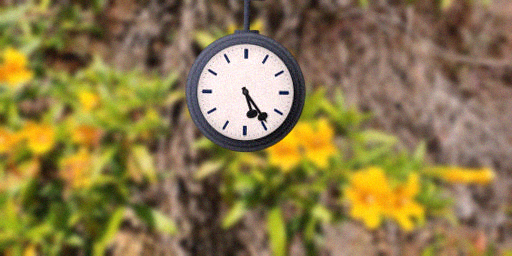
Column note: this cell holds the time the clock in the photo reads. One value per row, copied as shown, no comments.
5:24
